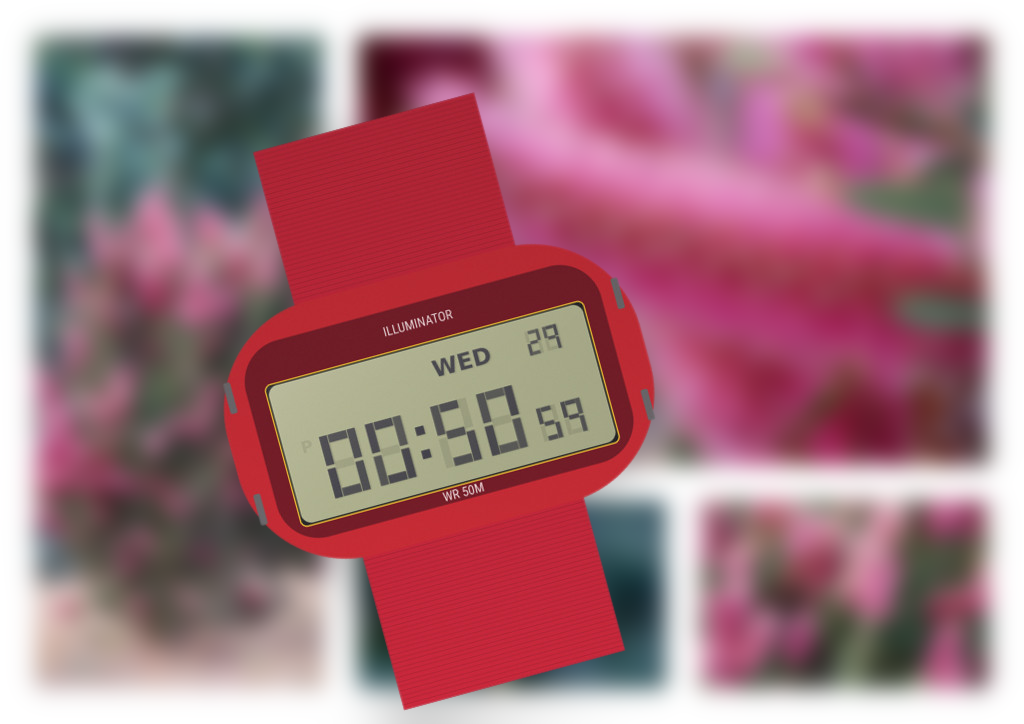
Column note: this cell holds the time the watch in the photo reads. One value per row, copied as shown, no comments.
0:50:59
